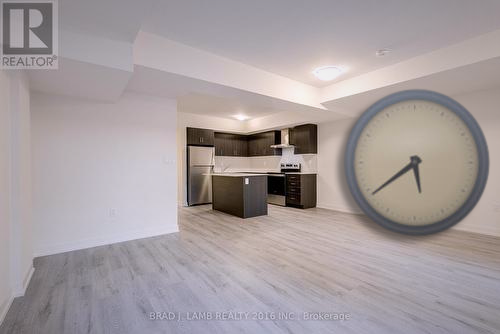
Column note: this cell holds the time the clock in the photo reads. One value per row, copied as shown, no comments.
5:39
